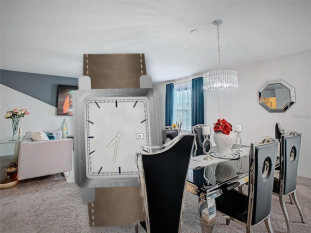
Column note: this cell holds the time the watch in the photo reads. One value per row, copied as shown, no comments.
7:32
